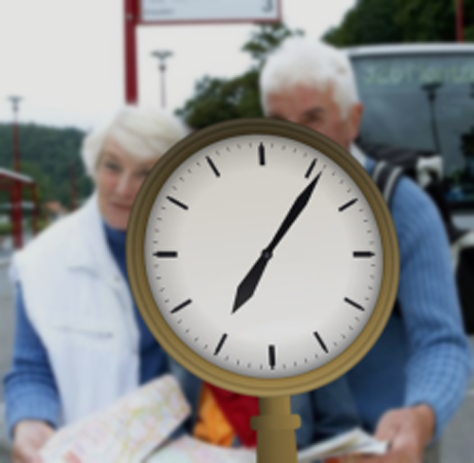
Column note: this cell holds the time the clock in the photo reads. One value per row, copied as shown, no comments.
7:06
